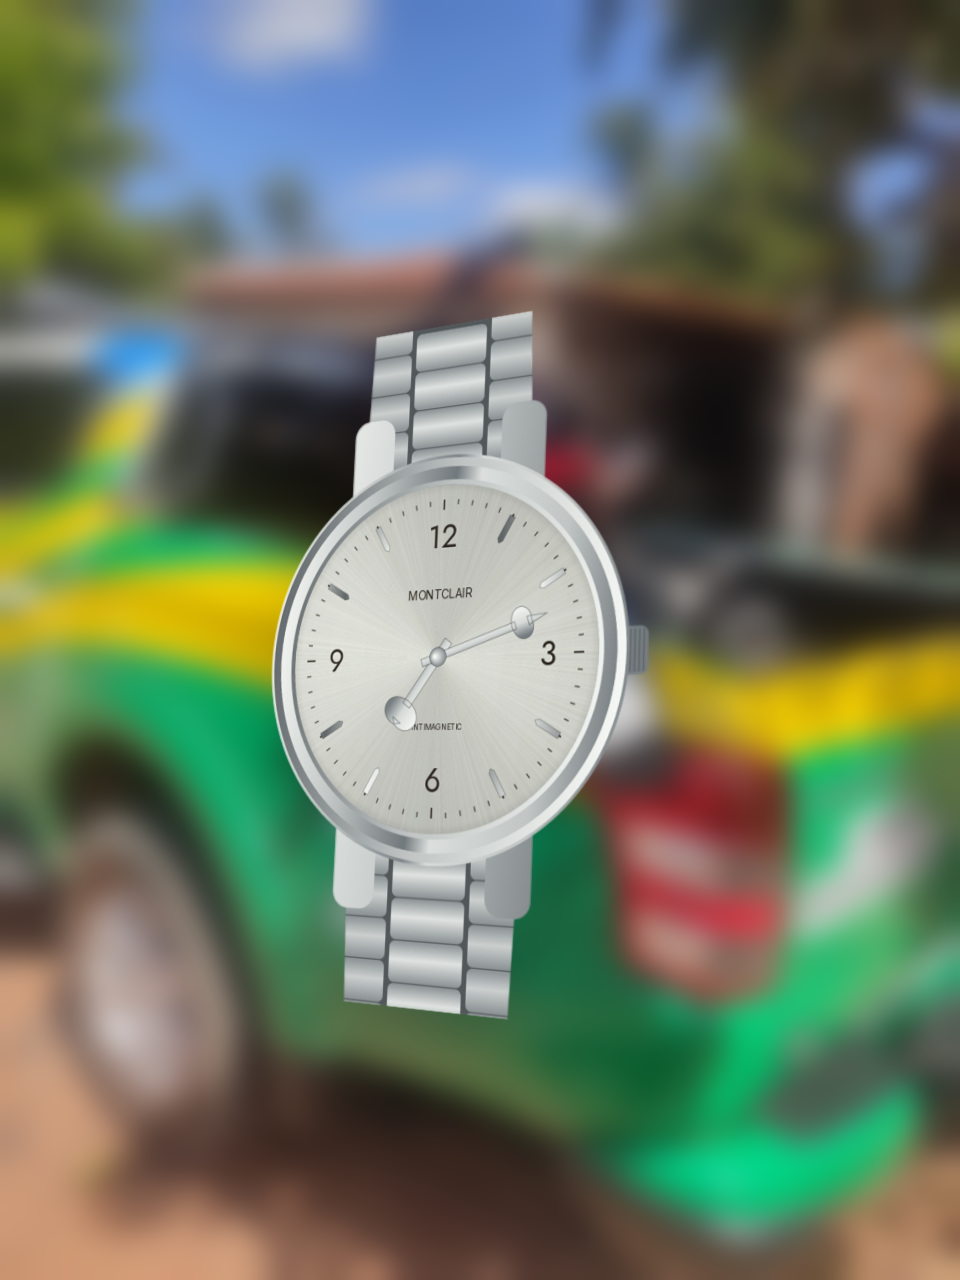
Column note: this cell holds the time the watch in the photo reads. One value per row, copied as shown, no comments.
7:12
